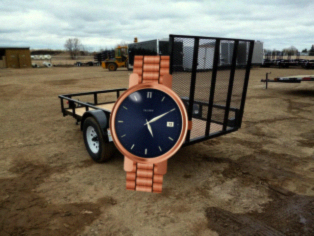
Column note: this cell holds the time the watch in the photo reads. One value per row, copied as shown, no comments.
5:10
